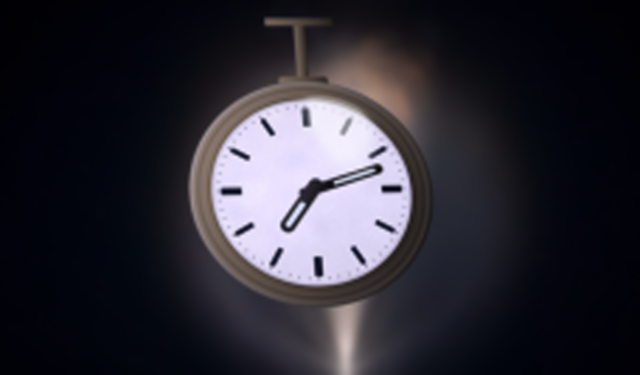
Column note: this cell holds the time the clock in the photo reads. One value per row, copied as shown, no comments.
7:12
